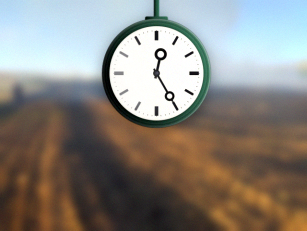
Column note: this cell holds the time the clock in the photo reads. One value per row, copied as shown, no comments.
12:25
